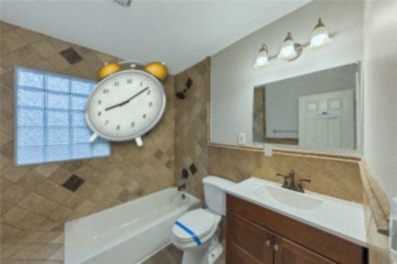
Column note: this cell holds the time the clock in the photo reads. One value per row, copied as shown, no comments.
8:08
